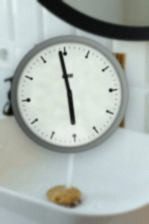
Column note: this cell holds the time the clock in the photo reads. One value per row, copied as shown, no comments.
5:59
